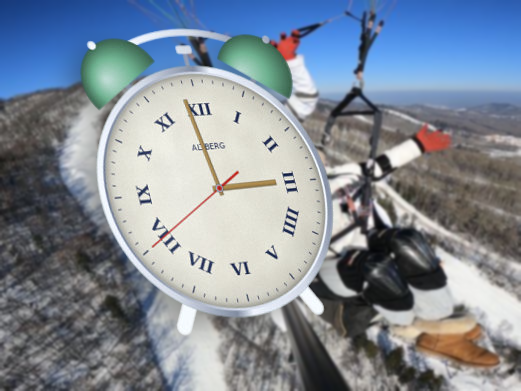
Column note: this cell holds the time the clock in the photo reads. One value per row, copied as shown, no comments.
2:58:40
